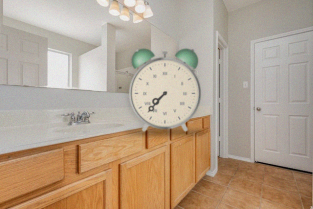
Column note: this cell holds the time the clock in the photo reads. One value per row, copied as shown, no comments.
7:37
